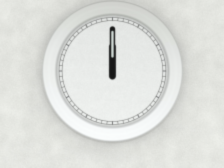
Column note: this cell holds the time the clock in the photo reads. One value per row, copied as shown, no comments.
12:00
